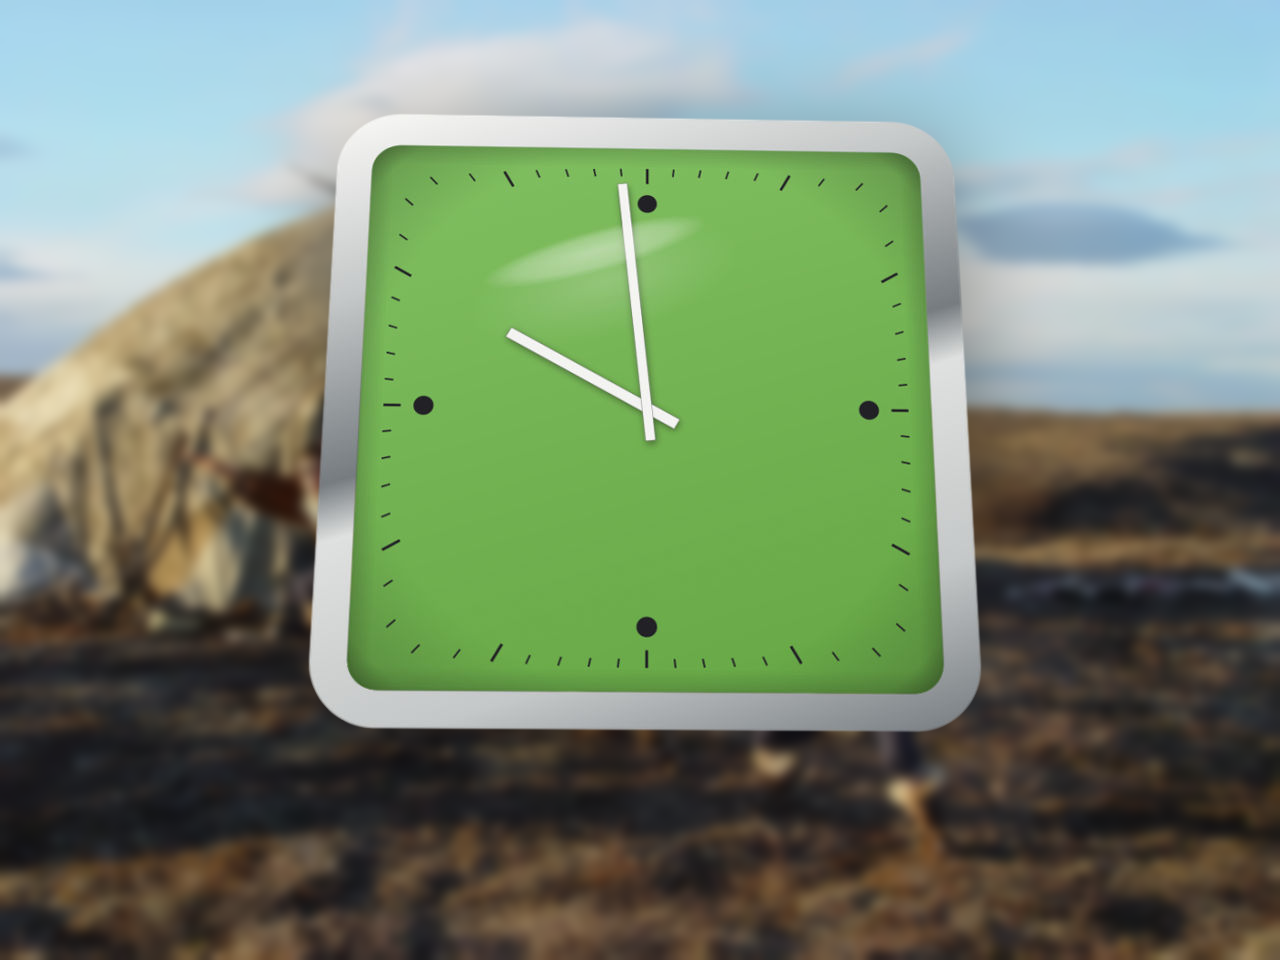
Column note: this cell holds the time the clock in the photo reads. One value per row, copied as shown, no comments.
9:59
